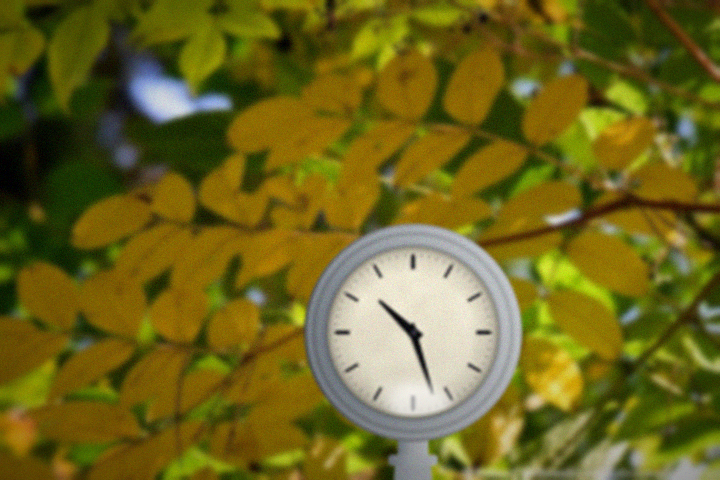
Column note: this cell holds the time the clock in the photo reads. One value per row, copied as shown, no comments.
10:27
